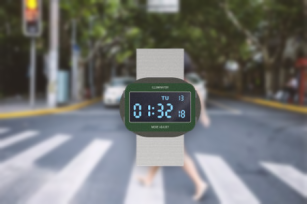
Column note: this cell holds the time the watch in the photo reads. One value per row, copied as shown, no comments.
1:32:18
